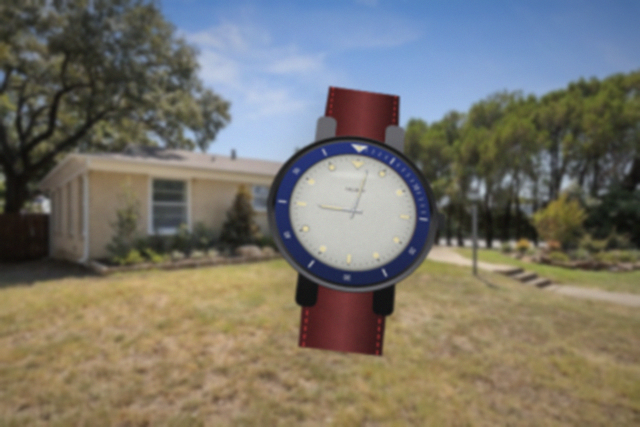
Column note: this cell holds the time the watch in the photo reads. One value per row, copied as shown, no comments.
9:02
